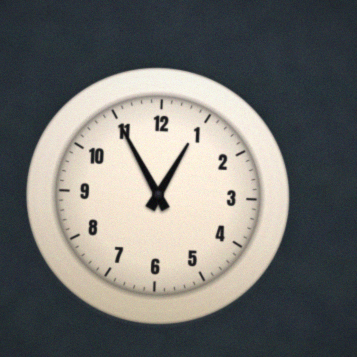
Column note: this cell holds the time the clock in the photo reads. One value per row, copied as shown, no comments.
12:55
